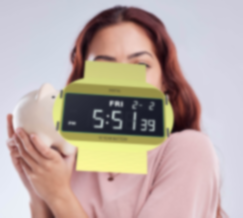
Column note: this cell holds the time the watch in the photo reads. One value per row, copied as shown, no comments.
5:51:39
